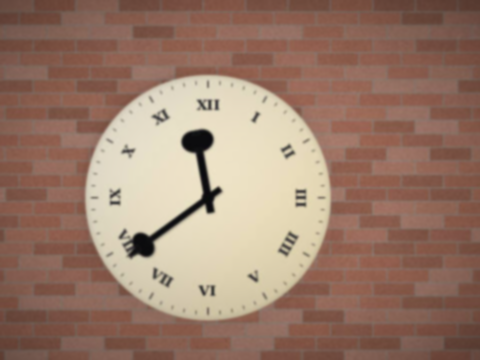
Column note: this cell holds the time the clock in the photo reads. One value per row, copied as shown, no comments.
11:39
